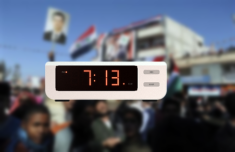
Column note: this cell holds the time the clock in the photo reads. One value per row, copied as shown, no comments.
7:13
